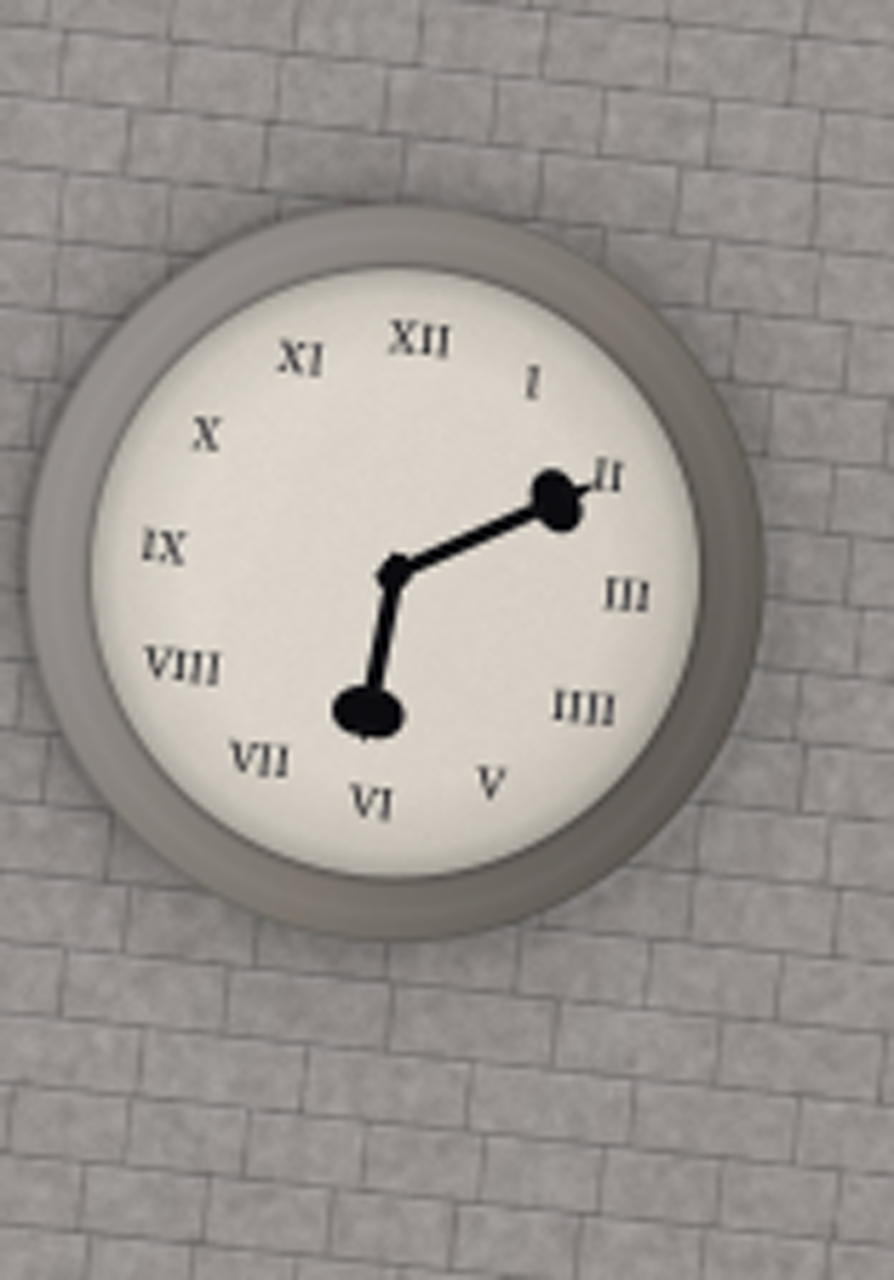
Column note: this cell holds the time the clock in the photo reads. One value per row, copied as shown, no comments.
6:10
